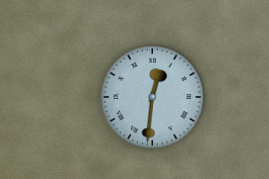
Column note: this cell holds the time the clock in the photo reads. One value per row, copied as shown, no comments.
12:31
